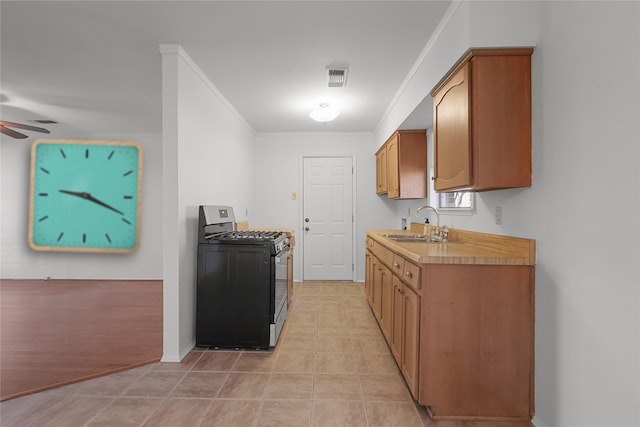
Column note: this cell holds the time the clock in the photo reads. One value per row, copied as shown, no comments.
9:19
